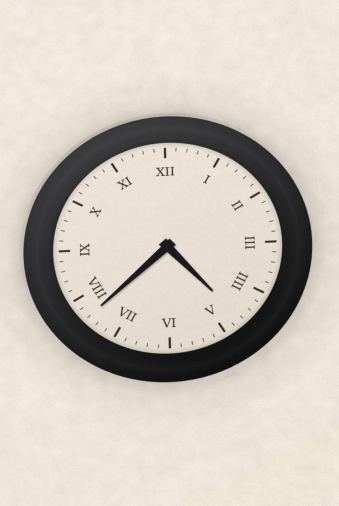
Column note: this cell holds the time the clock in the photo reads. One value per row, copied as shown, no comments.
4:38
